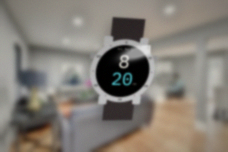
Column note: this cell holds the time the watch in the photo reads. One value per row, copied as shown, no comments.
8:20
